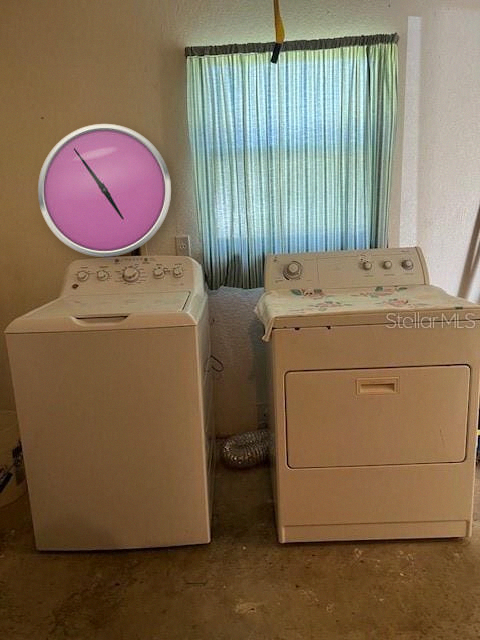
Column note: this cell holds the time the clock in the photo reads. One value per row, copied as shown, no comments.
4:54
